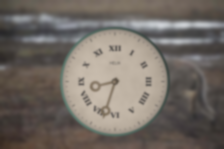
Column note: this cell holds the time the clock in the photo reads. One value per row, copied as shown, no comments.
8:33
